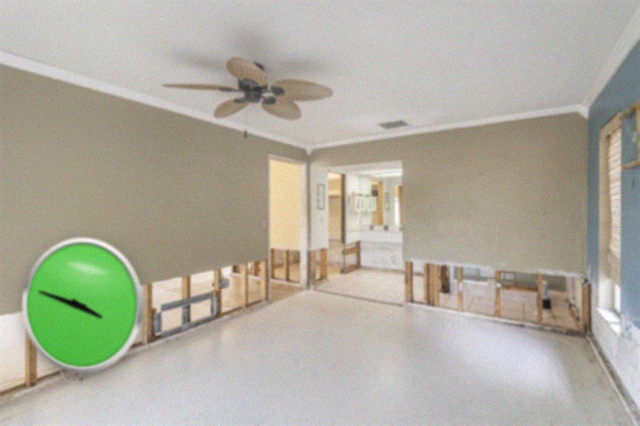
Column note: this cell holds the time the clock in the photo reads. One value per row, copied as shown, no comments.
3:48
